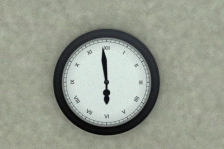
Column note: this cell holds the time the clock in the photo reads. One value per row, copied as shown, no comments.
5:59
